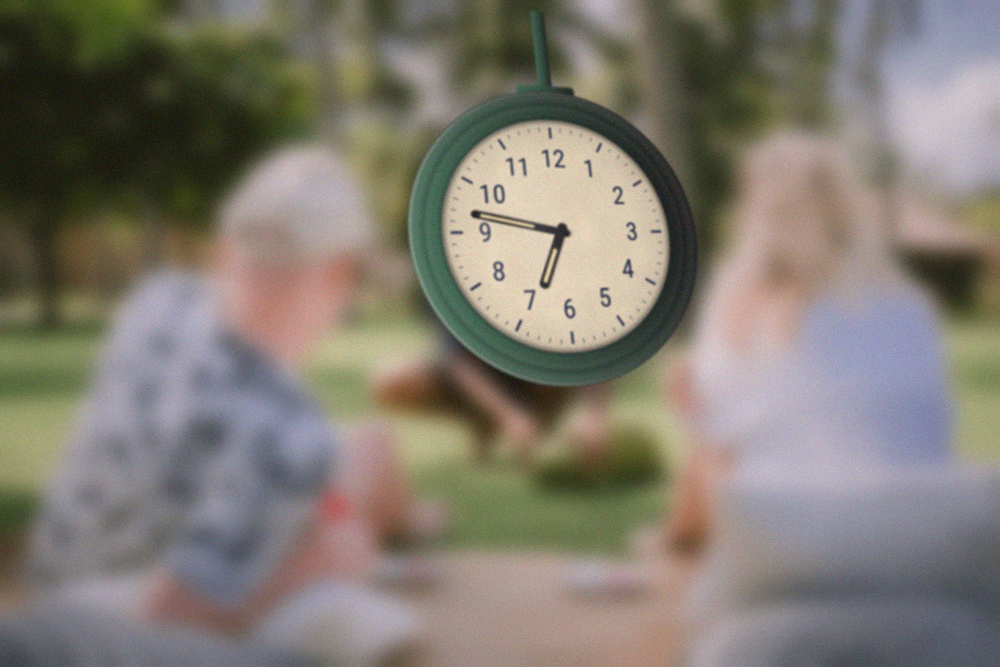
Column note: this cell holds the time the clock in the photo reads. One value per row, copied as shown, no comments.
6:47
